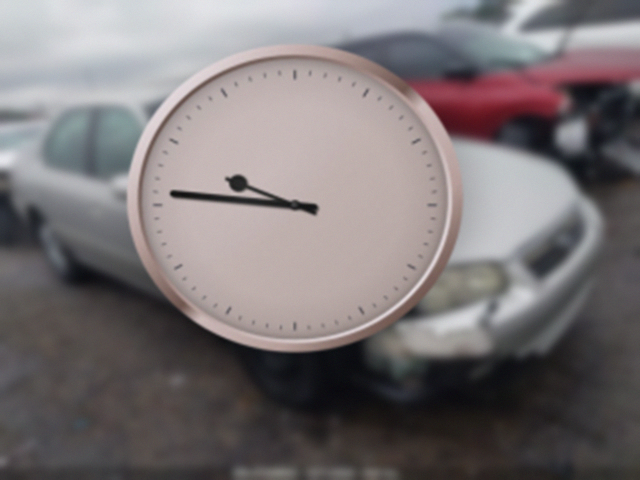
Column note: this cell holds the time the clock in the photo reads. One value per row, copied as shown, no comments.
9:46
